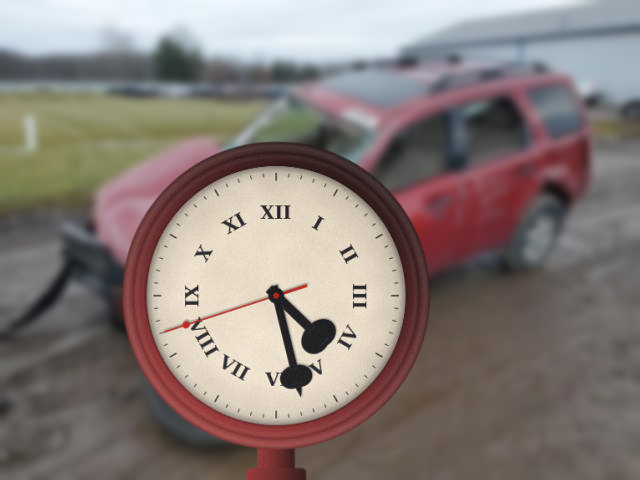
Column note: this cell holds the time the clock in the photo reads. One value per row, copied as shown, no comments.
4:27:42
